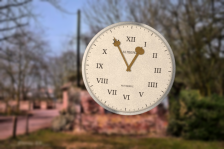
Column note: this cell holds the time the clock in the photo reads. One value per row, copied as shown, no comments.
12:55
